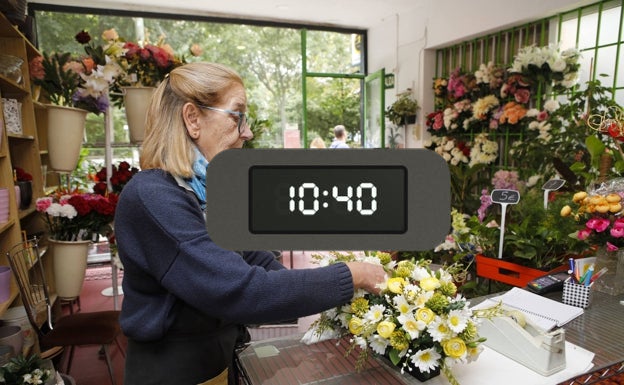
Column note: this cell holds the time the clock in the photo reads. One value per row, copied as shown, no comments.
10:40
